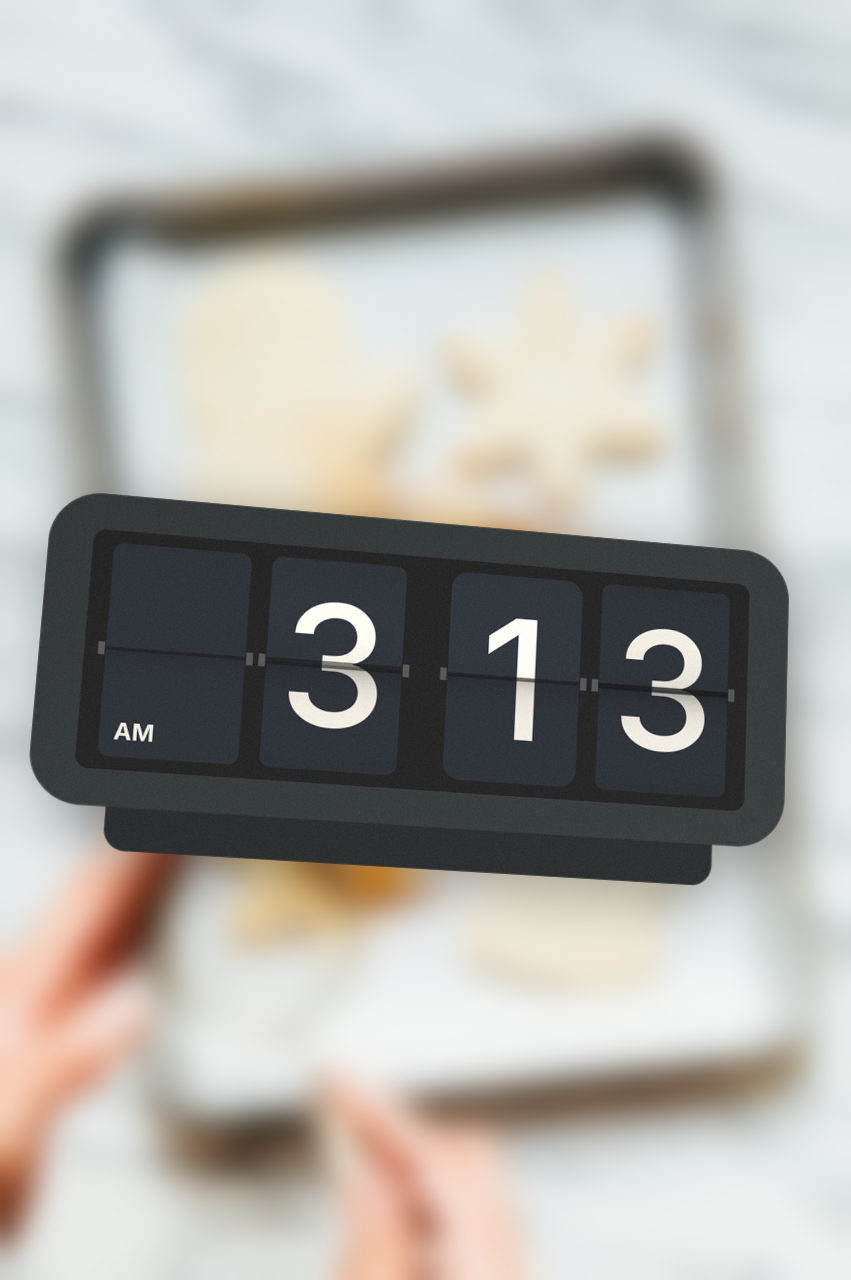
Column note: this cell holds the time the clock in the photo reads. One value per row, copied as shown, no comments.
3:13
